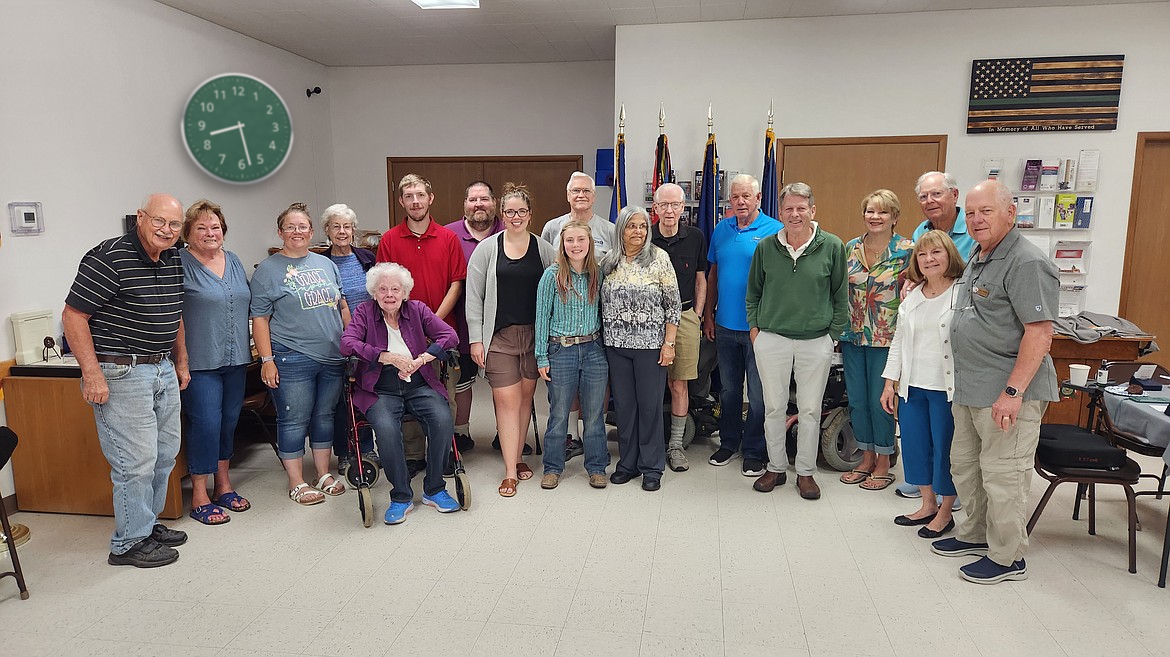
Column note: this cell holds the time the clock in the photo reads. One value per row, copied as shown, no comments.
8:28
